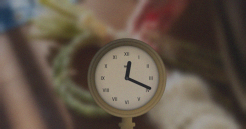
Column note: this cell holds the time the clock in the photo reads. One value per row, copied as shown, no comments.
12:19
